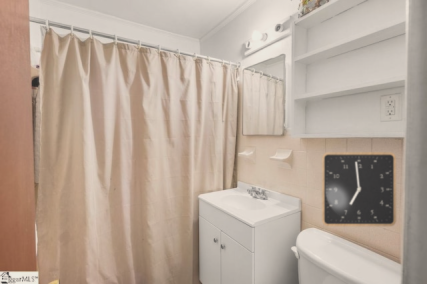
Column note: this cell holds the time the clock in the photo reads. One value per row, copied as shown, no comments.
6:59
